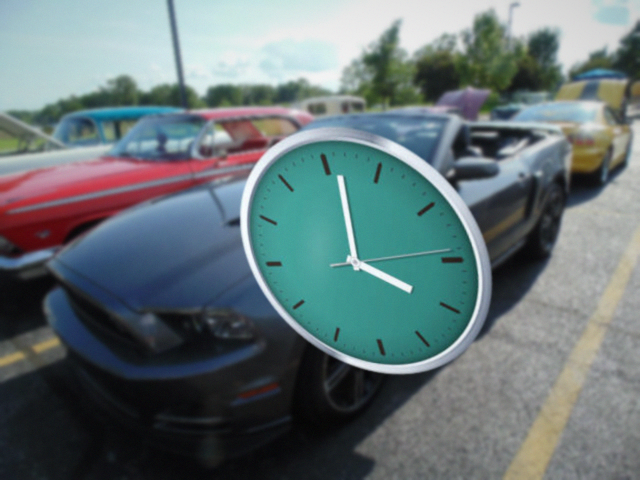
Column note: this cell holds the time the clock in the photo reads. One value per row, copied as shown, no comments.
4:01:14
